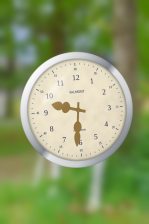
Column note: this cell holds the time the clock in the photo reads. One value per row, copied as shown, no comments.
9:31
